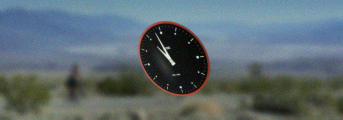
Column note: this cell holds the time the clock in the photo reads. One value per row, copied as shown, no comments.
10:58
